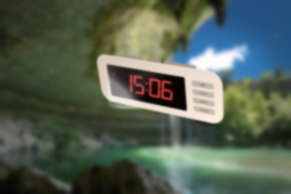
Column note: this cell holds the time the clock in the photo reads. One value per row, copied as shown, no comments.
15:06
